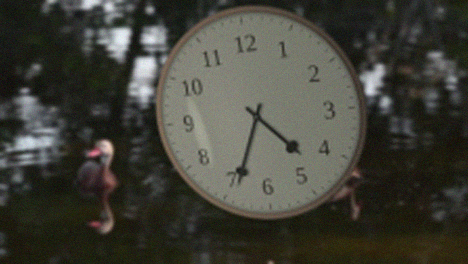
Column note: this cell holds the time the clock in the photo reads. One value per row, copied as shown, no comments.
4:34
